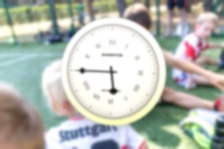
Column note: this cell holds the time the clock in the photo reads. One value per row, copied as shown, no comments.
5:45
